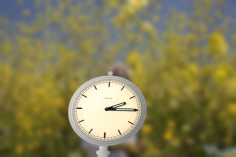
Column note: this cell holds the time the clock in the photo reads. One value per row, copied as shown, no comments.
2:15
